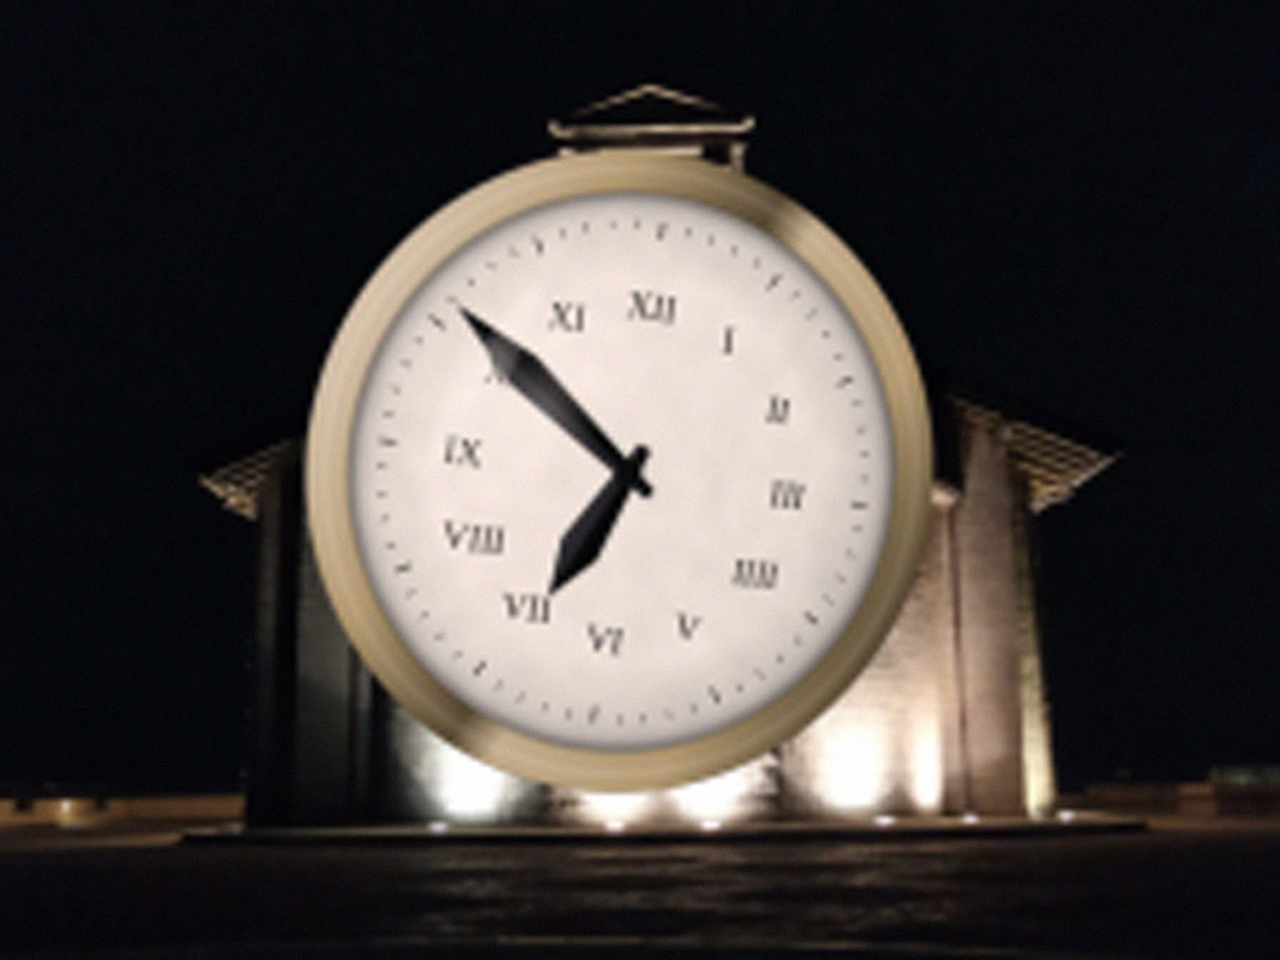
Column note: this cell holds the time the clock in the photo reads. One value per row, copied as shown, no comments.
6:51
